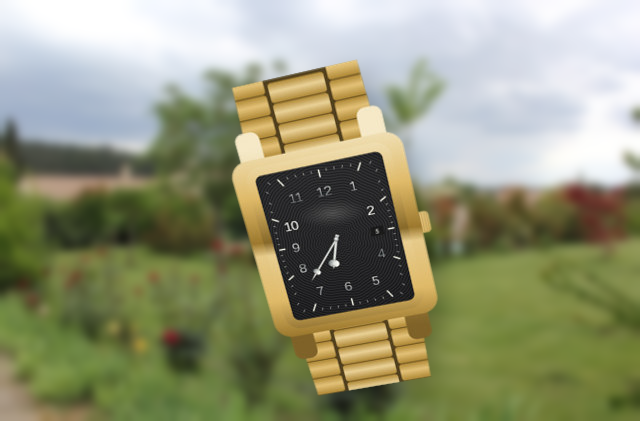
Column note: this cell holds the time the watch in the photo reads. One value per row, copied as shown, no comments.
6:37
